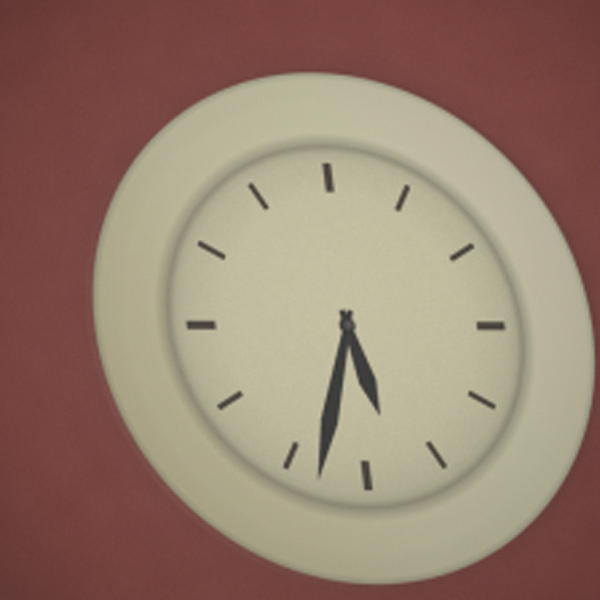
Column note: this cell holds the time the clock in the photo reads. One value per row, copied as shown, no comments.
5:33
